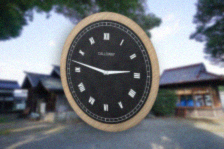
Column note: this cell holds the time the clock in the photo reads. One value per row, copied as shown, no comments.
2:47
